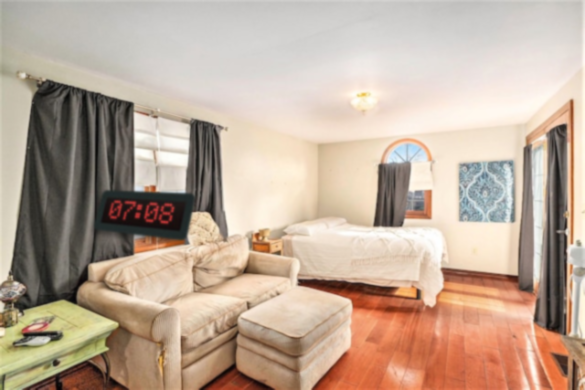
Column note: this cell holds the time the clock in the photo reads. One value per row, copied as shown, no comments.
7:08
